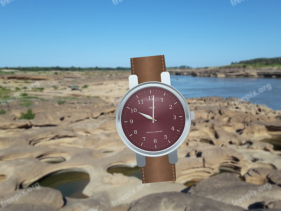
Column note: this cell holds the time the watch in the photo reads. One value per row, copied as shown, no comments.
10:01
